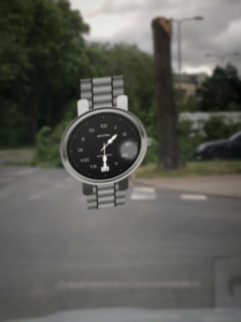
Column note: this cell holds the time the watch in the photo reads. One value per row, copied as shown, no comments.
1:30
